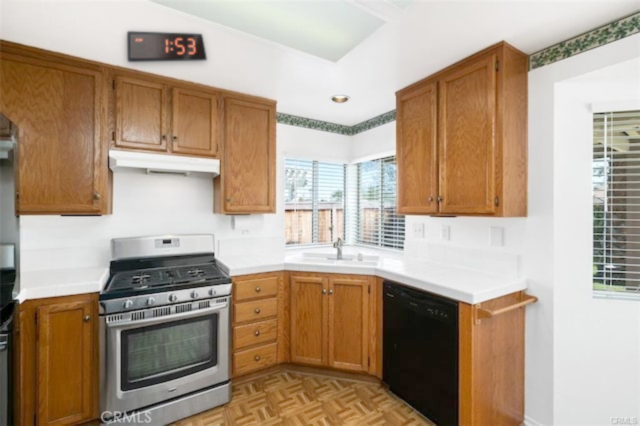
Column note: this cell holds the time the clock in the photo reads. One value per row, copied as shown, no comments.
1:53
